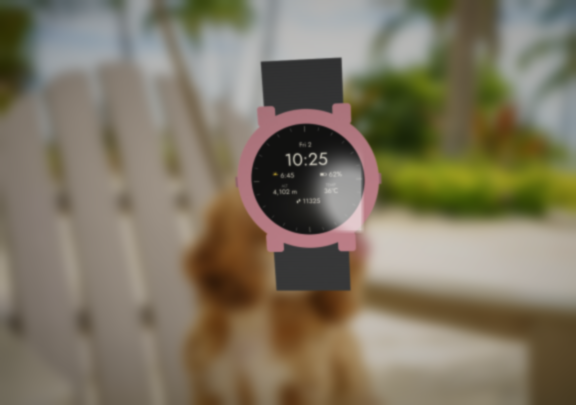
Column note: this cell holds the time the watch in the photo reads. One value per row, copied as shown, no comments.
10:25
